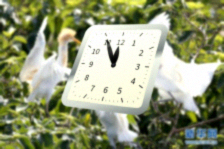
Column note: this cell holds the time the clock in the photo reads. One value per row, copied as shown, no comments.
11:55
